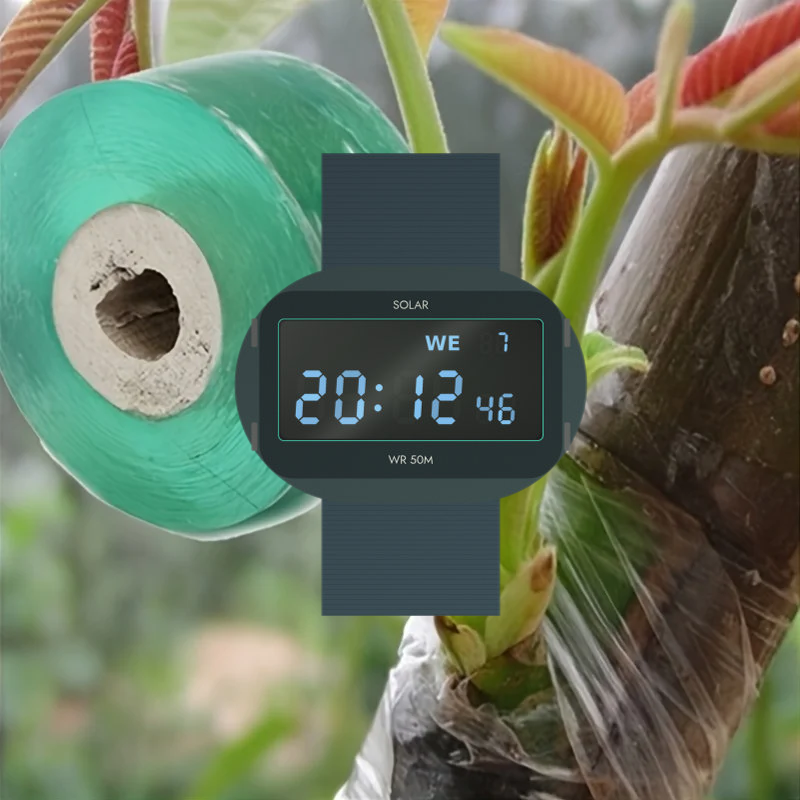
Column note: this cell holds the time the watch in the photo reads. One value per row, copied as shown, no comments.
20:12:46
